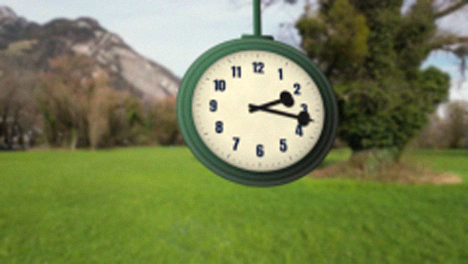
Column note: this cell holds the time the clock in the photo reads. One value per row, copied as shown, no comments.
2:17
